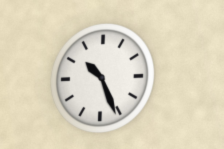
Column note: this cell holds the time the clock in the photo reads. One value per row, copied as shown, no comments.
10:26
